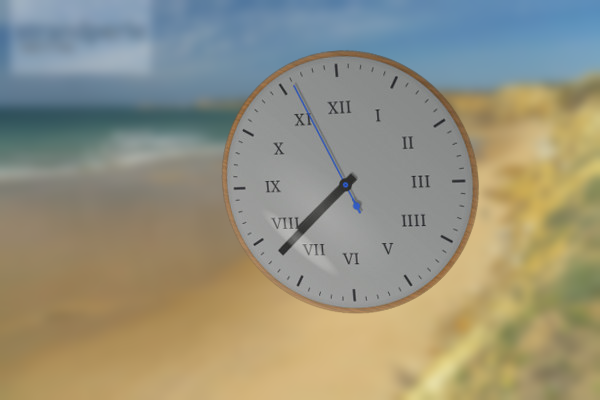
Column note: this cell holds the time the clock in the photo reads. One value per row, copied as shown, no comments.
7:37:56
